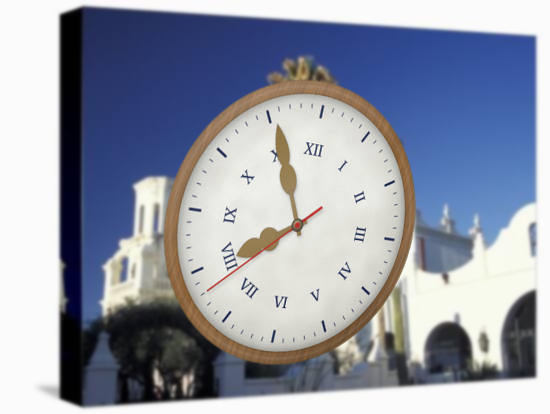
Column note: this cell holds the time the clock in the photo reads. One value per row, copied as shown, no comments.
7:55:38
